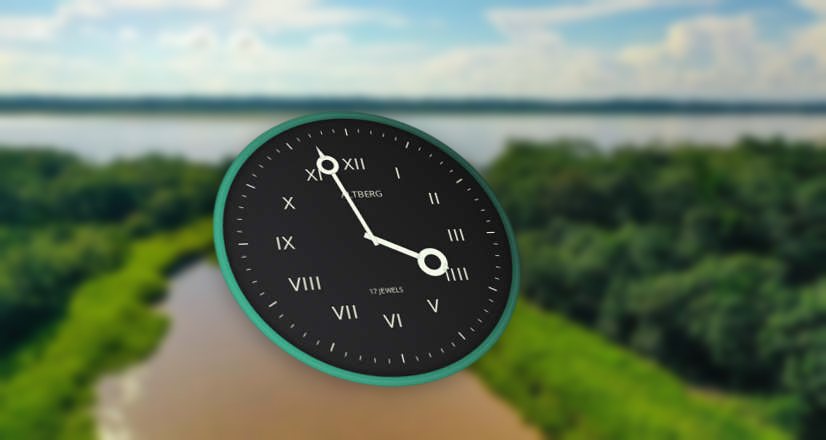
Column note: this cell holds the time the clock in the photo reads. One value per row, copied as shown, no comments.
3:57
